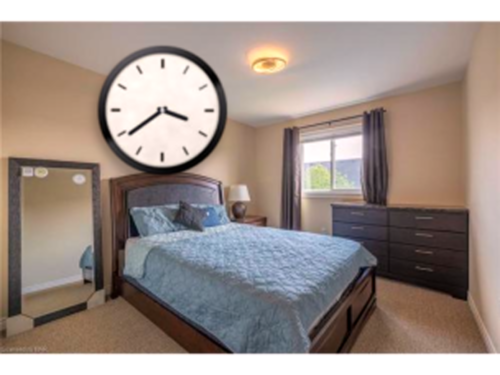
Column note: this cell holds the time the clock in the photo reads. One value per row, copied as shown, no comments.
3:39
